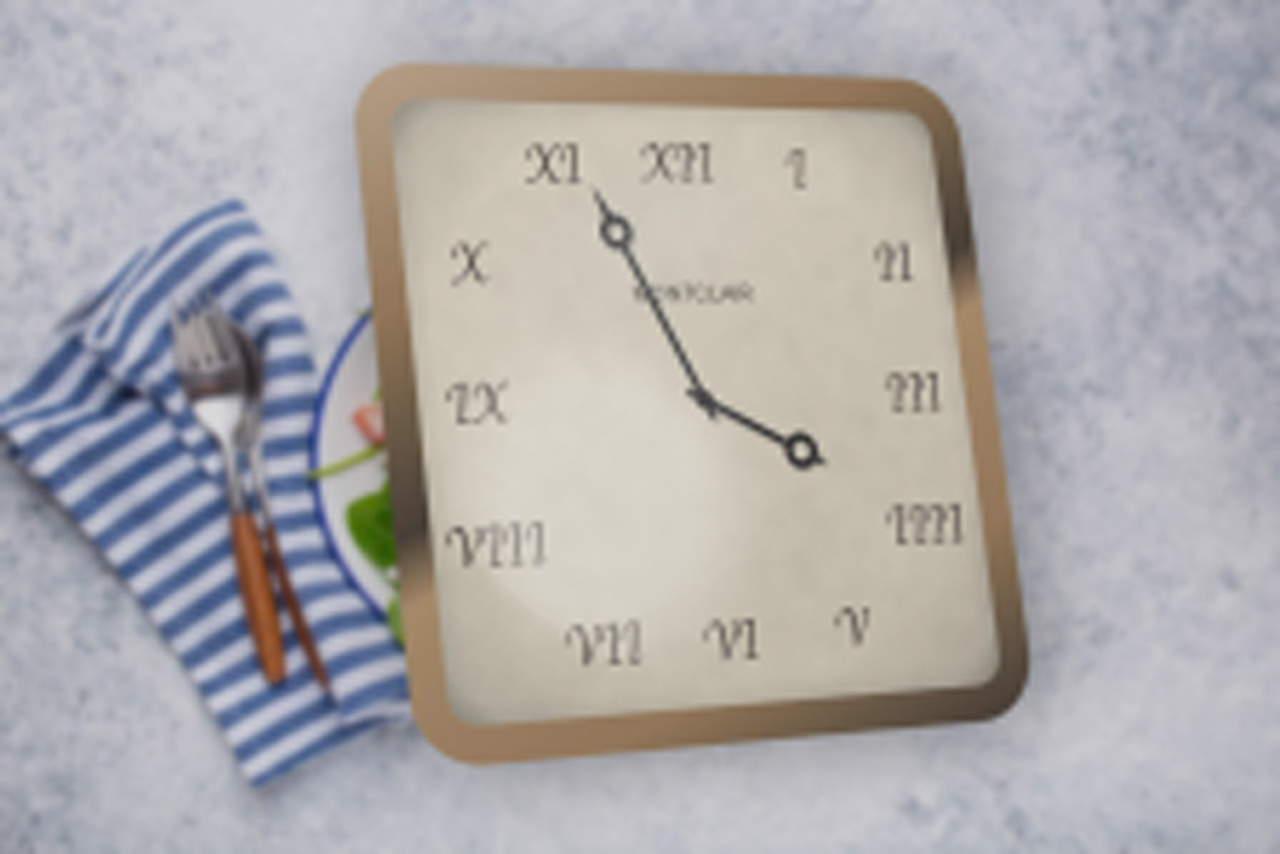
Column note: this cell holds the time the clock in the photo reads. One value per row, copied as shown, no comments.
3:56
